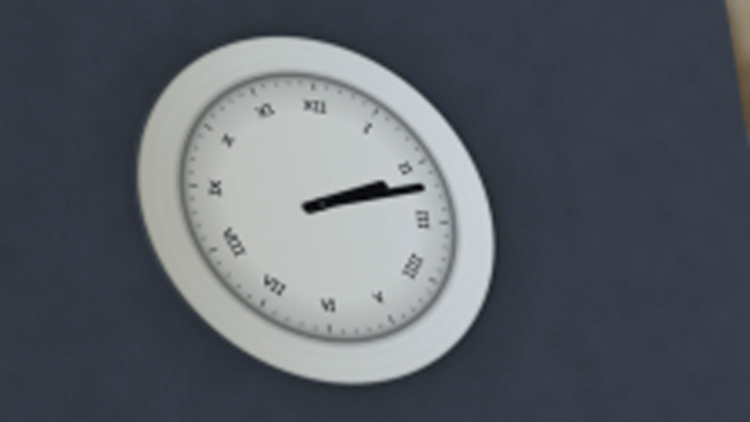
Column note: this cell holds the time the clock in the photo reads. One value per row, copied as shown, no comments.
2:12
